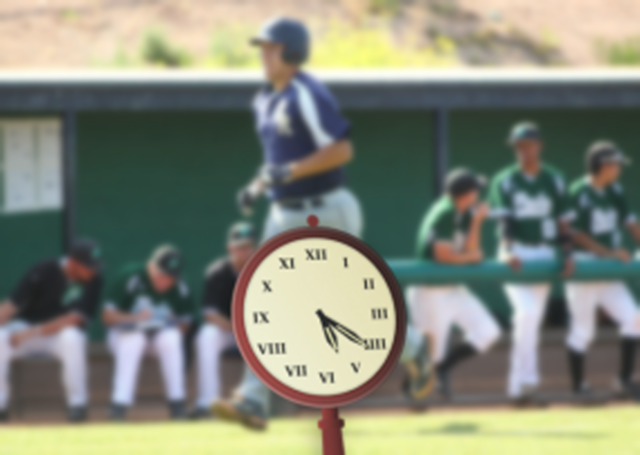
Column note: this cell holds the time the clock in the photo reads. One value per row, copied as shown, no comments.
5:21
